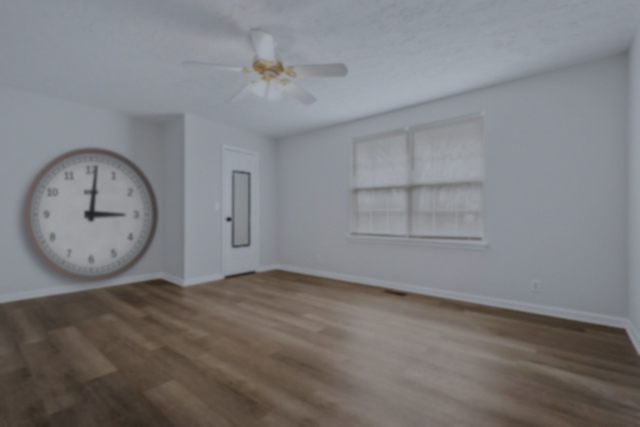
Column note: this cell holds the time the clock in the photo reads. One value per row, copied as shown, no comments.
3:01
